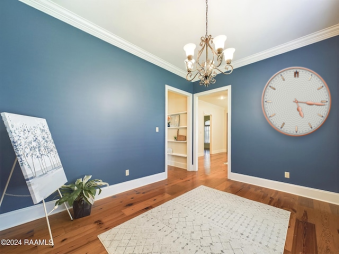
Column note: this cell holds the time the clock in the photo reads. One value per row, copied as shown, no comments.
5:16
